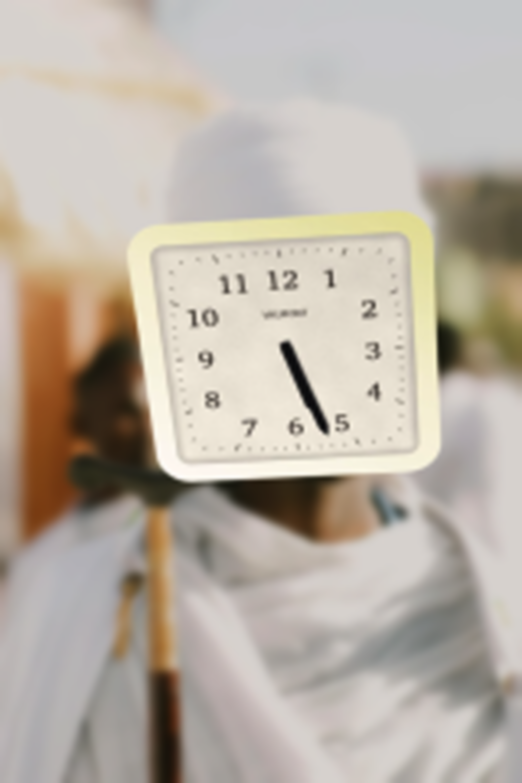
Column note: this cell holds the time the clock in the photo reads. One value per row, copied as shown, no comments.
5:27
